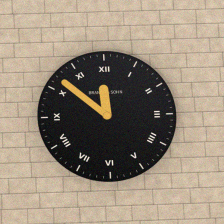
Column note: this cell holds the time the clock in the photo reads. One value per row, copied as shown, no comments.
11:52
